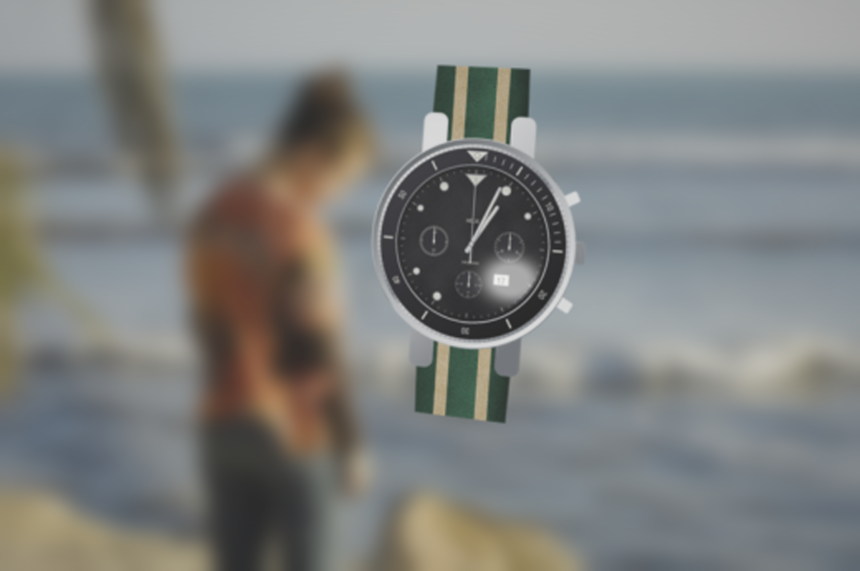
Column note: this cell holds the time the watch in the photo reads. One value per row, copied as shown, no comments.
1:04
